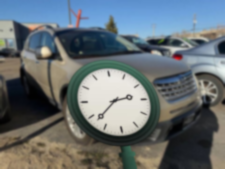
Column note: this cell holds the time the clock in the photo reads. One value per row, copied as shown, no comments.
2:38
